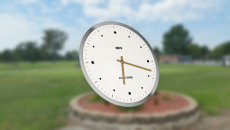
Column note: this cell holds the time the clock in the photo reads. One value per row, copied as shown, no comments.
6:18
